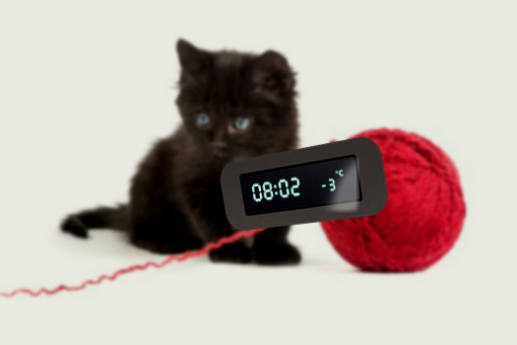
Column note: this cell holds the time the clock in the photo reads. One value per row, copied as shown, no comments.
8:02
